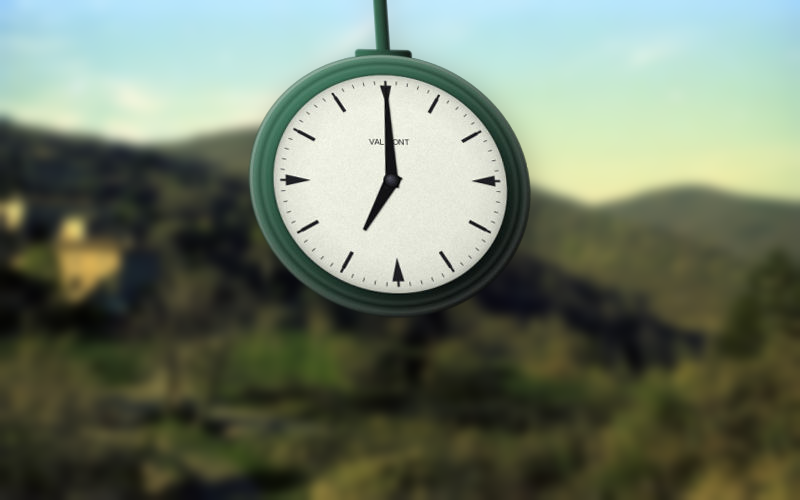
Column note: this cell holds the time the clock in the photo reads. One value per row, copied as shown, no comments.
7:00
